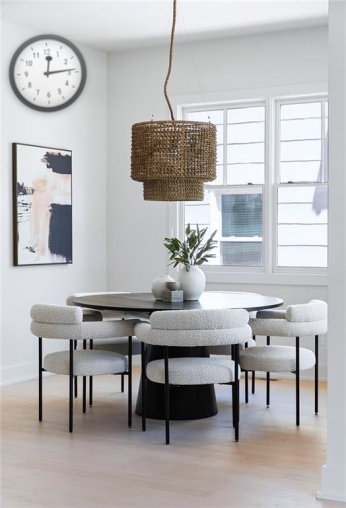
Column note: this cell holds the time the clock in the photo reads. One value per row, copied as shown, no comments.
12:14
